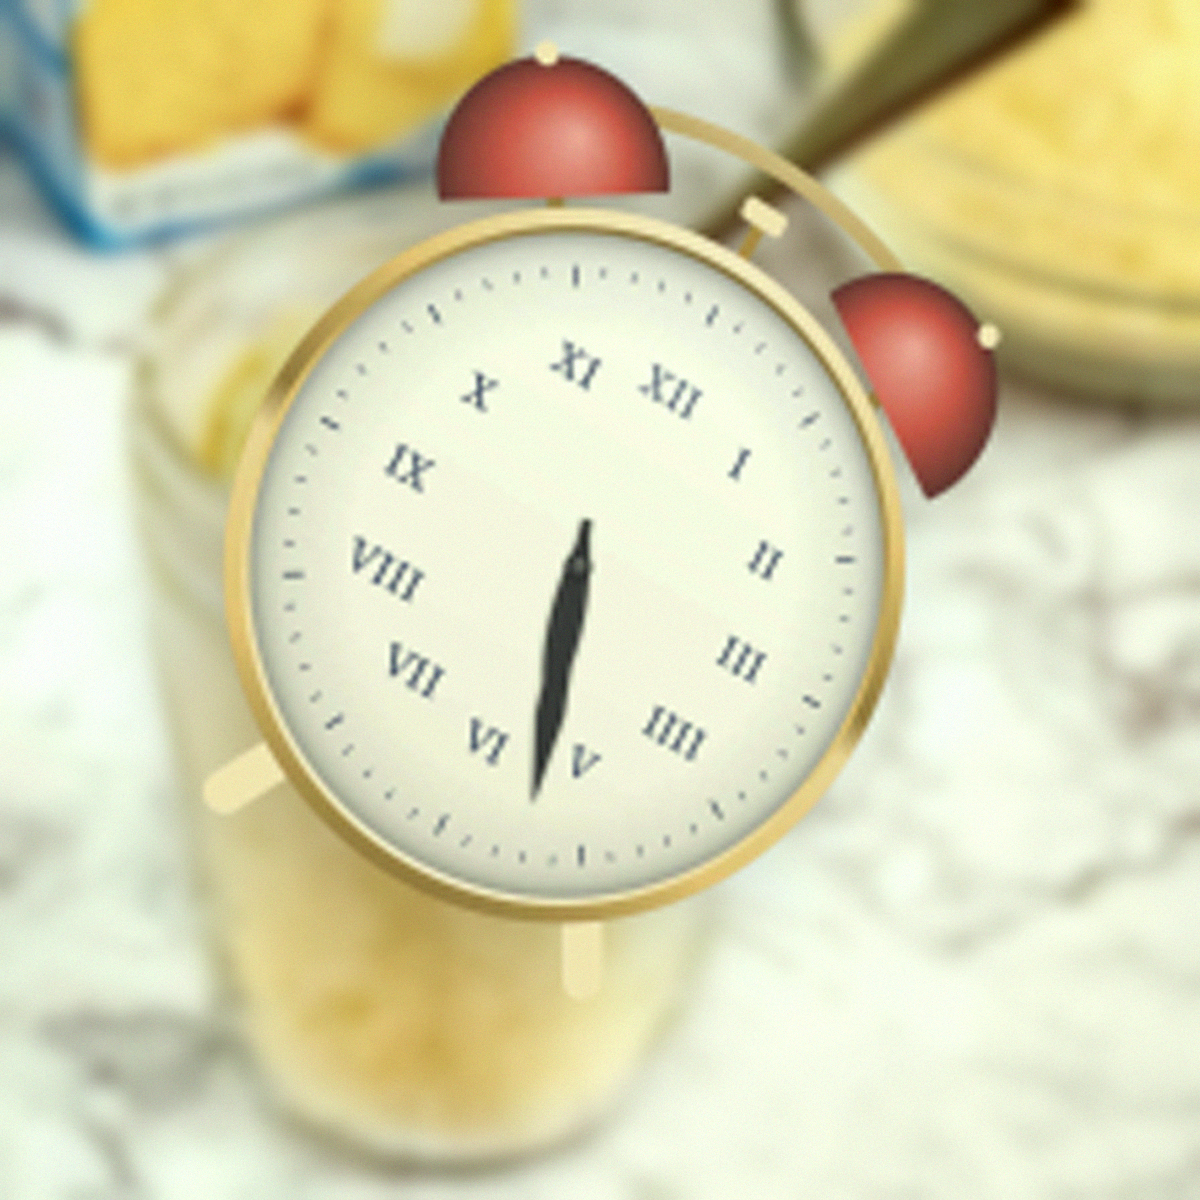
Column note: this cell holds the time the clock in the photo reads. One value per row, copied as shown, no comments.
5:27
